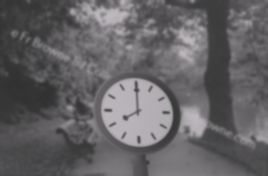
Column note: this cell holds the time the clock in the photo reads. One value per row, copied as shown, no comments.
8:00
